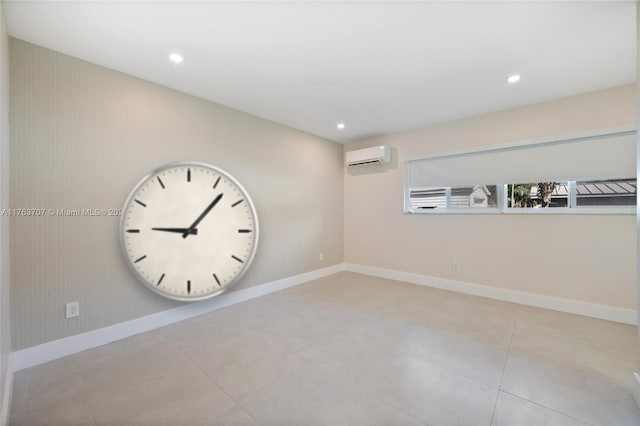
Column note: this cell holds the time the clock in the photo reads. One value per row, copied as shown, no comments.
9:07
